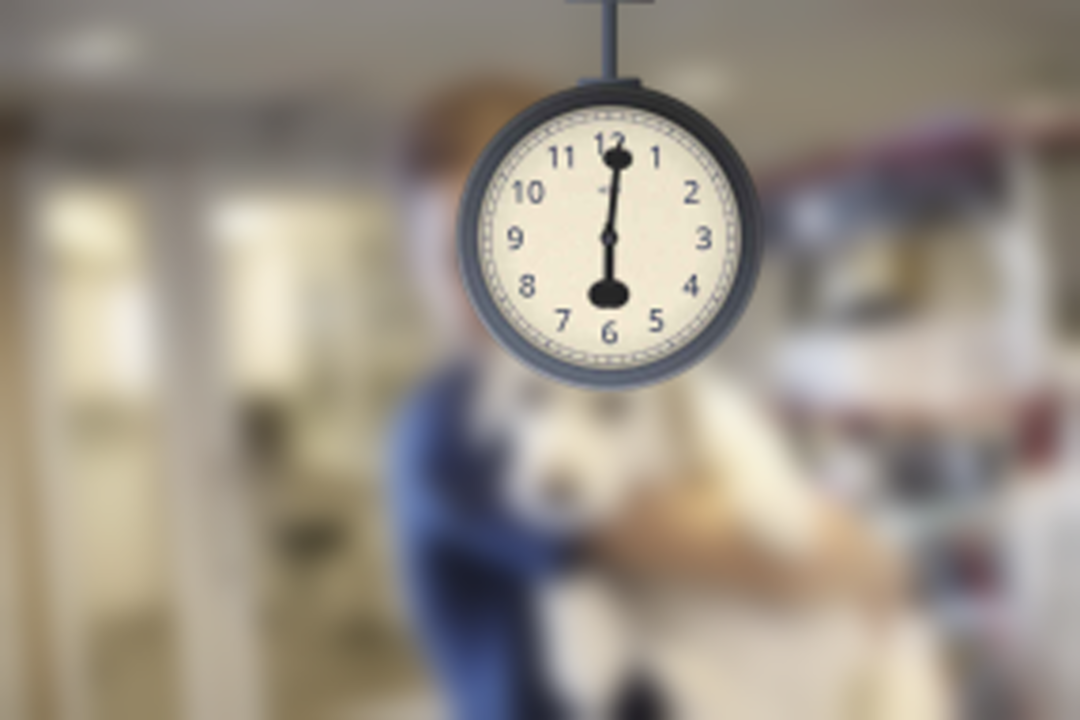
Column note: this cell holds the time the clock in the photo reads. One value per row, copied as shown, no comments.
6:01
